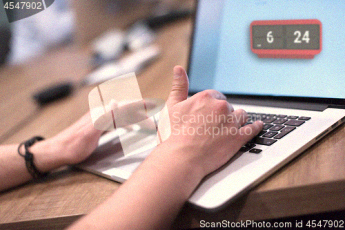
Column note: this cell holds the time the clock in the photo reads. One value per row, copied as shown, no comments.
6:24
